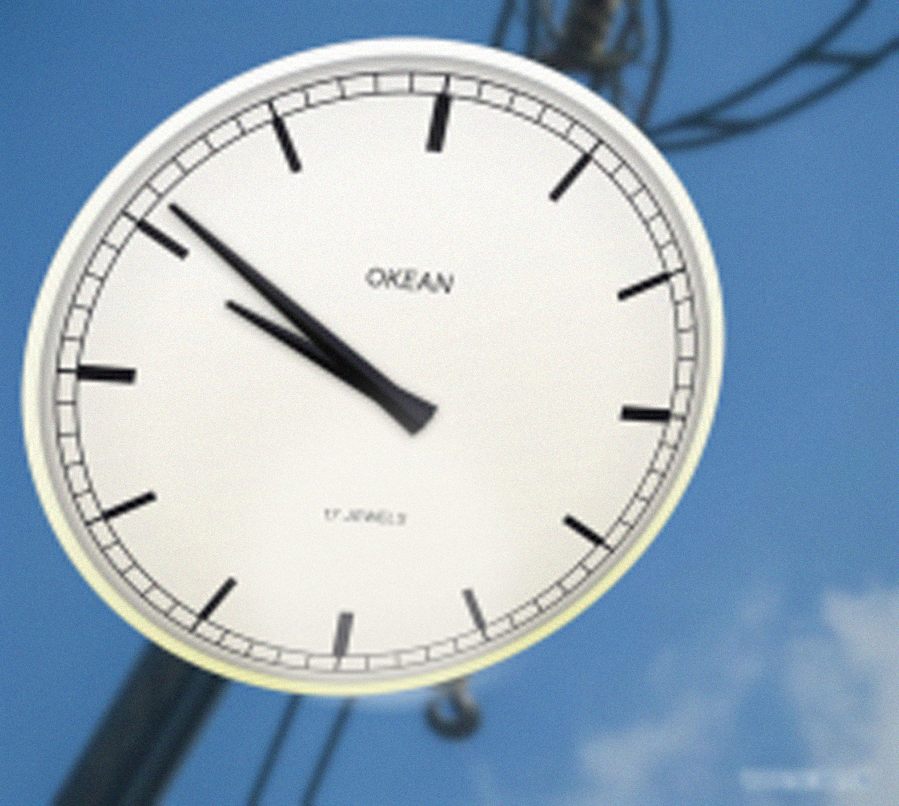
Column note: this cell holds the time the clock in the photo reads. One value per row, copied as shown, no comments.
9:51
